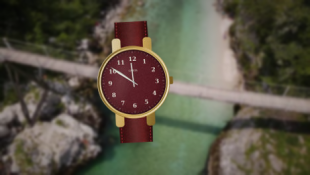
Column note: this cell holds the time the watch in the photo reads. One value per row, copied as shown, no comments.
11:51
